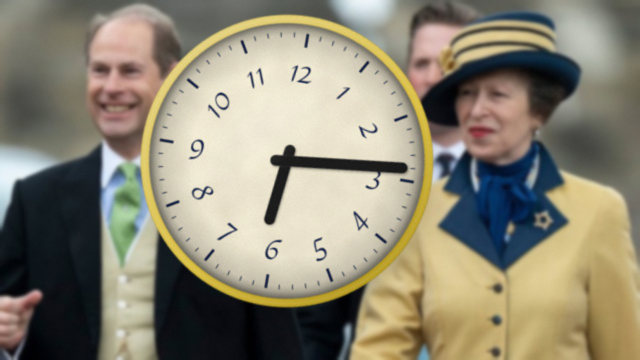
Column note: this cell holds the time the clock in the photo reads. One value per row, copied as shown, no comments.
6:14
